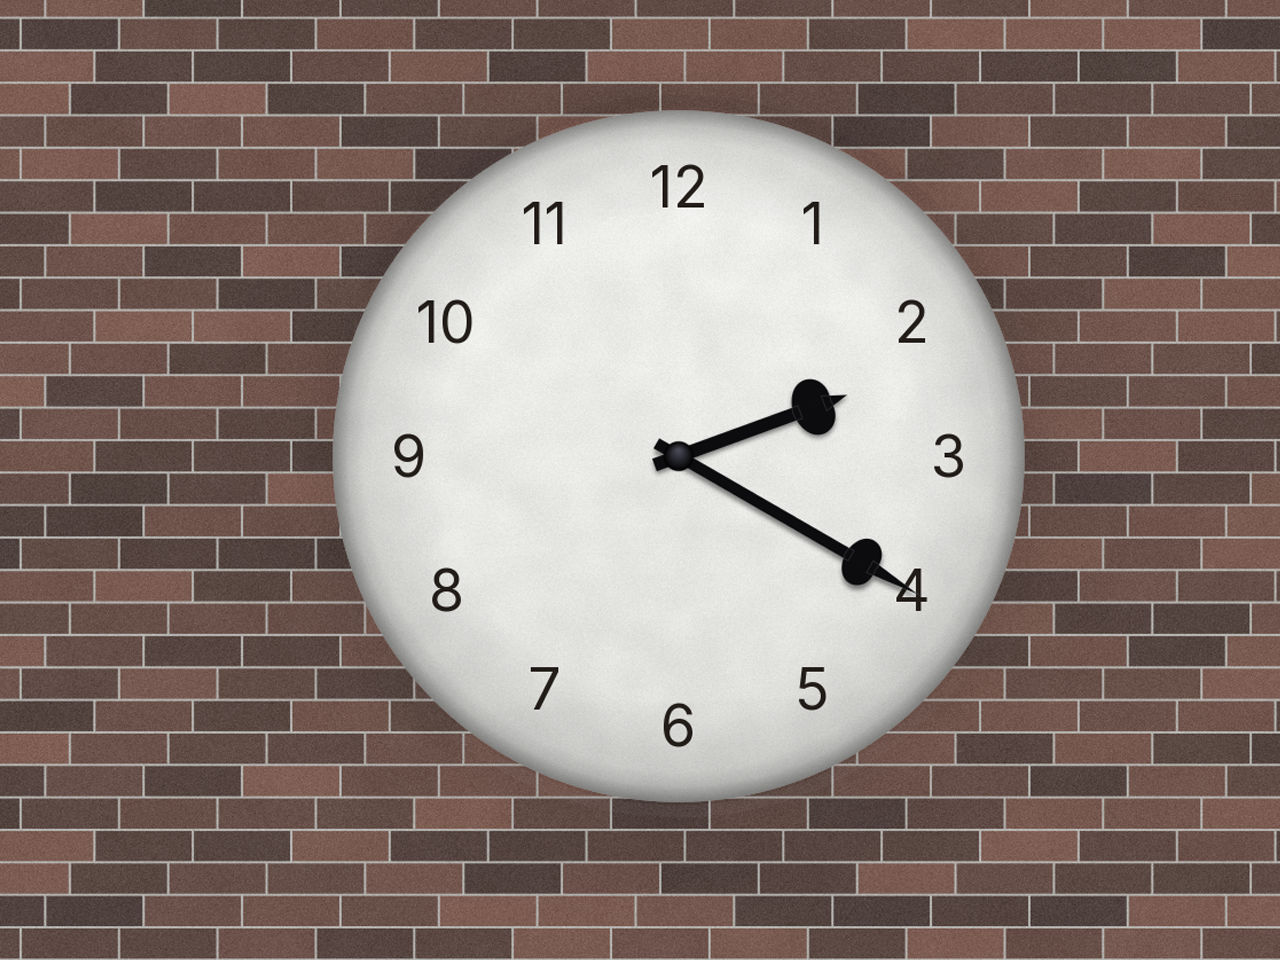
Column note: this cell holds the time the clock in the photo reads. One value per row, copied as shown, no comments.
2:20
